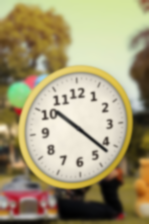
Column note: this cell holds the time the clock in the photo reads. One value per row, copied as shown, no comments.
10:22
